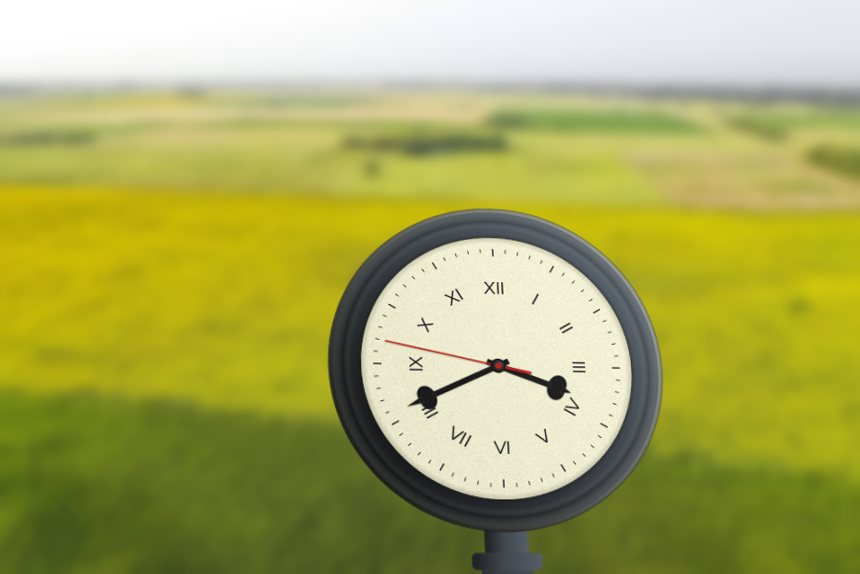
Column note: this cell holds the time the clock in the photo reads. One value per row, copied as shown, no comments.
3:40:47
